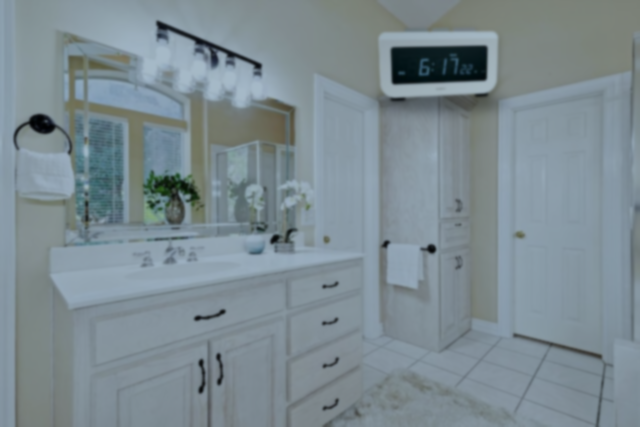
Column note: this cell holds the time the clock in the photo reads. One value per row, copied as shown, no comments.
6:17
